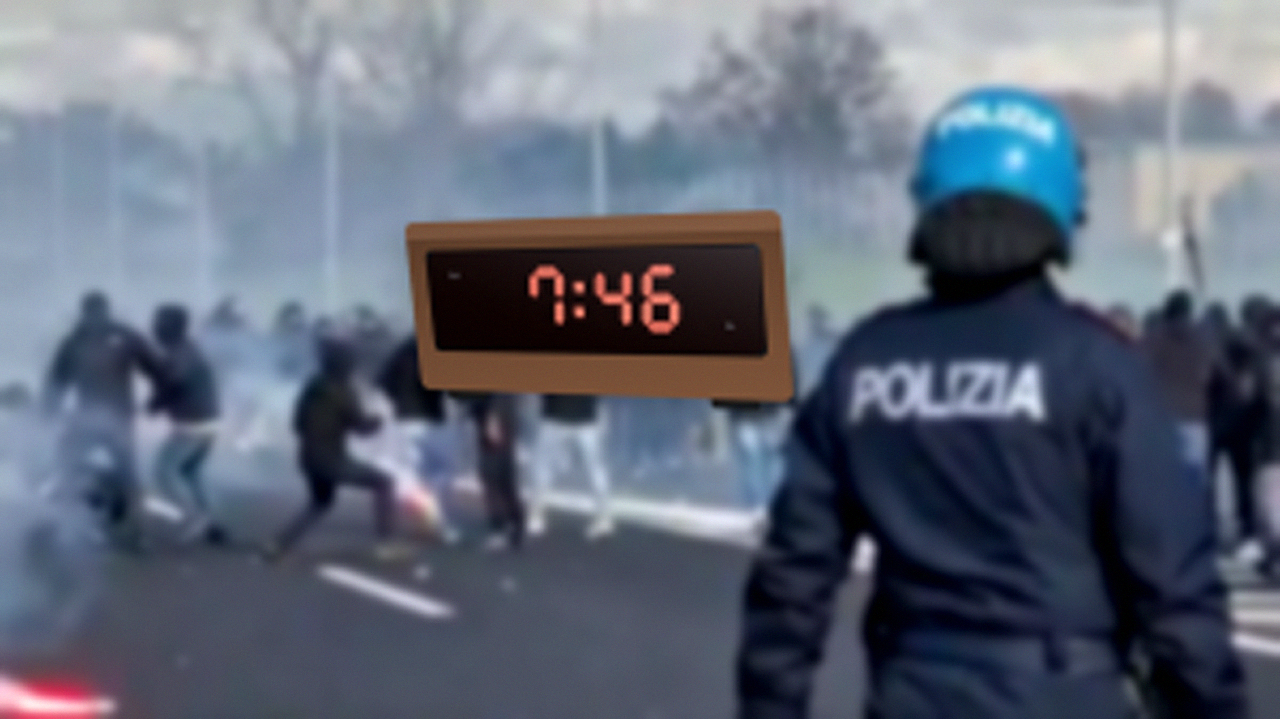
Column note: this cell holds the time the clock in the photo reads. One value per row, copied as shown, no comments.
7:46
